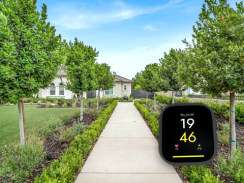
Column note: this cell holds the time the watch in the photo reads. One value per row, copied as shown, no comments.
19:46
